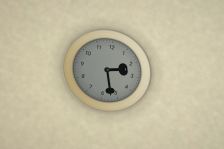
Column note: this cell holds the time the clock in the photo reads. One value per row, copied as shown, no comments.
2:27
